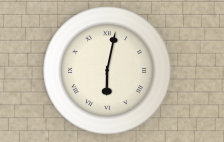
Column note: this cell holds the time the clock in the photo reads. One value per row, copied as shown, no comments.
6:02
